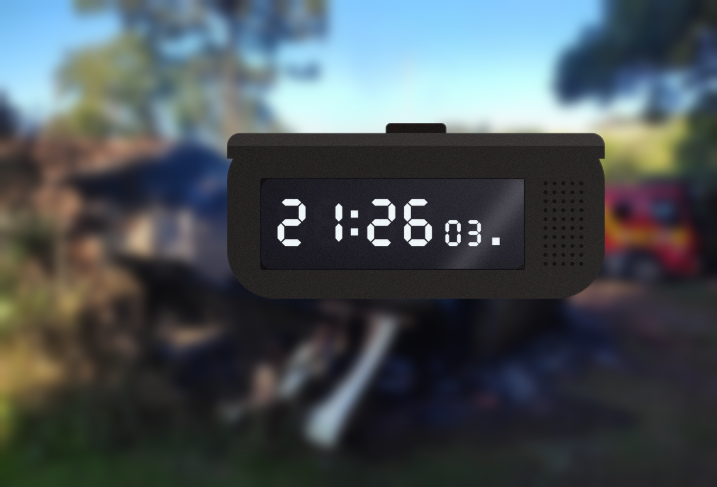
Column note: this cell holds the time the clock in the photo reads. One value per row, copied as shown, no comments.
21:26:03
